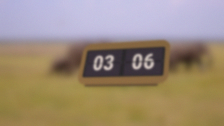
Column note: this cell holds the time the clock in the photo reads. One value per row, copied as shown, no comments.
3:06
